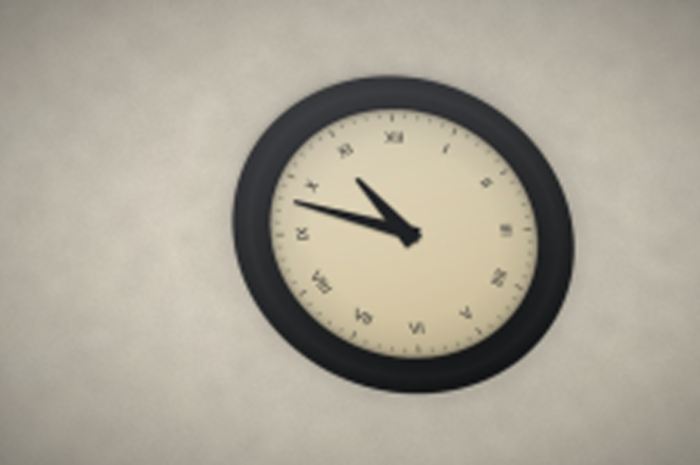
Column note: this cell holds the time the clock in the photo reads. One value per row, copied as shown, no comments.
10:48
